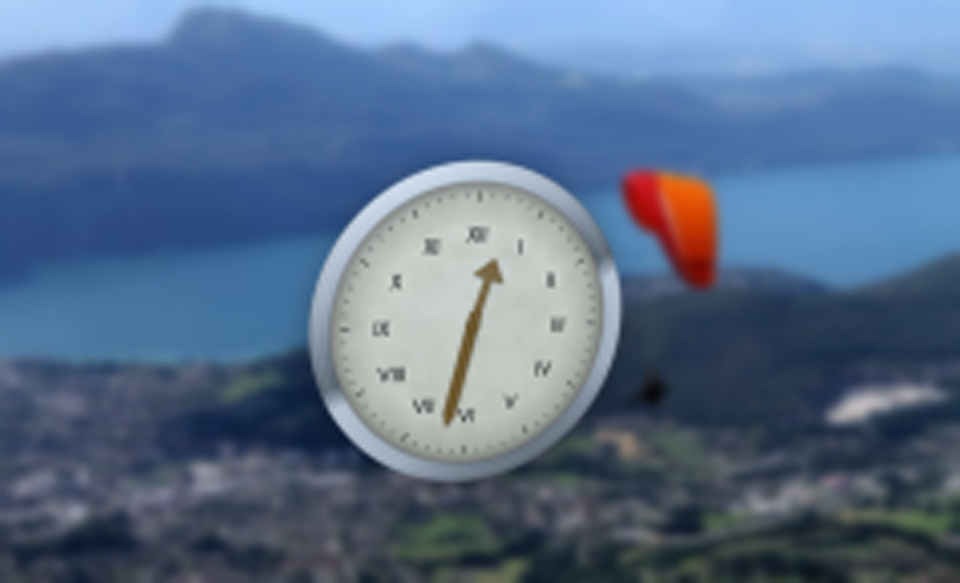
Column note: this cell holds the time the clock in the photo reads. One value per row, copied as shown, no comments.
12:32
